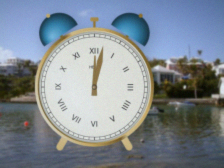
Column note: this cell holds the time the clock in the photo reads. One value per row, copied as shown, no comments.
12:02
